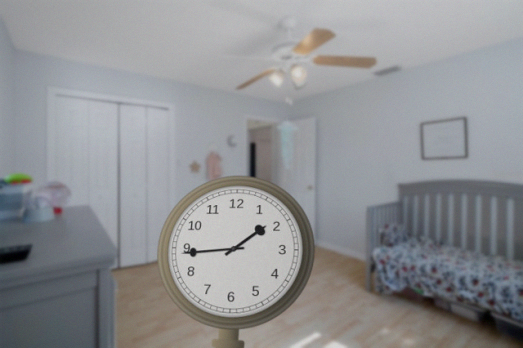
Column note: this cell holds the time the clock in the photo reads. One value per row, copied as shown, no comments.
1:44
